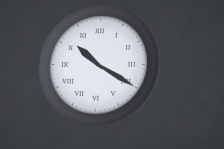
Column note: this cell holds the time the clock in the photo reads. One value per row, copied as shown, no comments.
10:20
